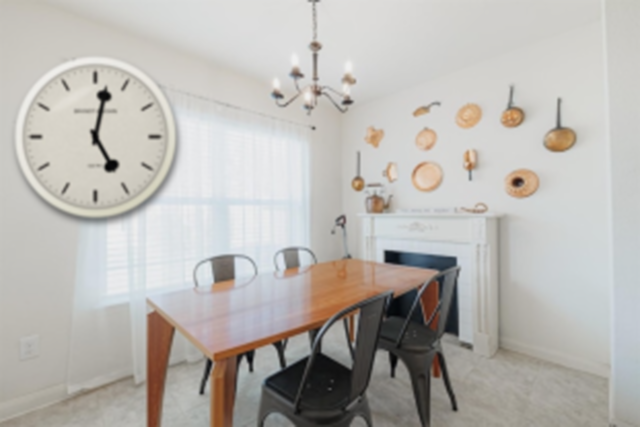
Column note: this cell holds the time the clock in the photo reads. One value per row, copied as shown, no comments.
5:02
